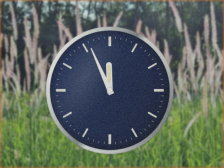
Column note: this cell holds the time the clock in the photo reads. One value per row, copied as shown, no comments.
11:56
